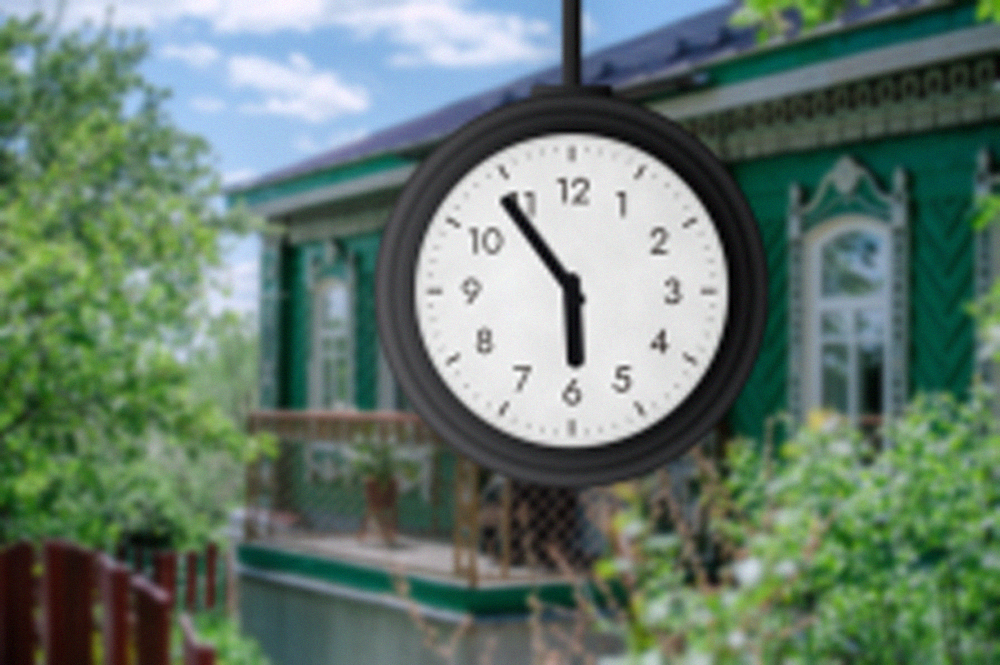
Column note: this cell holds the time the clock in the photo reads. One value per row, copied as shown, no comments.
5:54
